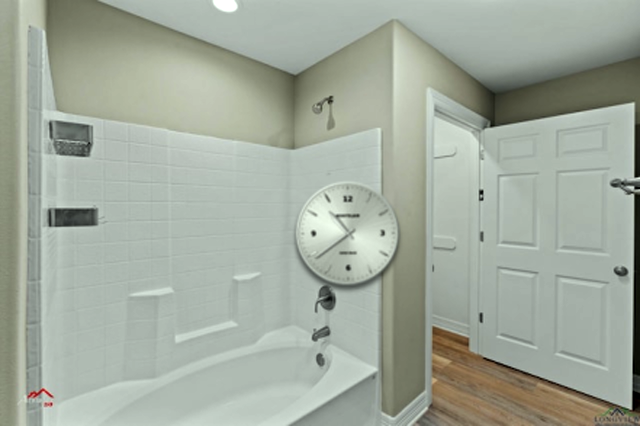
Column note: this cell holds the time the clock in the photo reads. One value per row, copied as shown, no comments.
10:39
